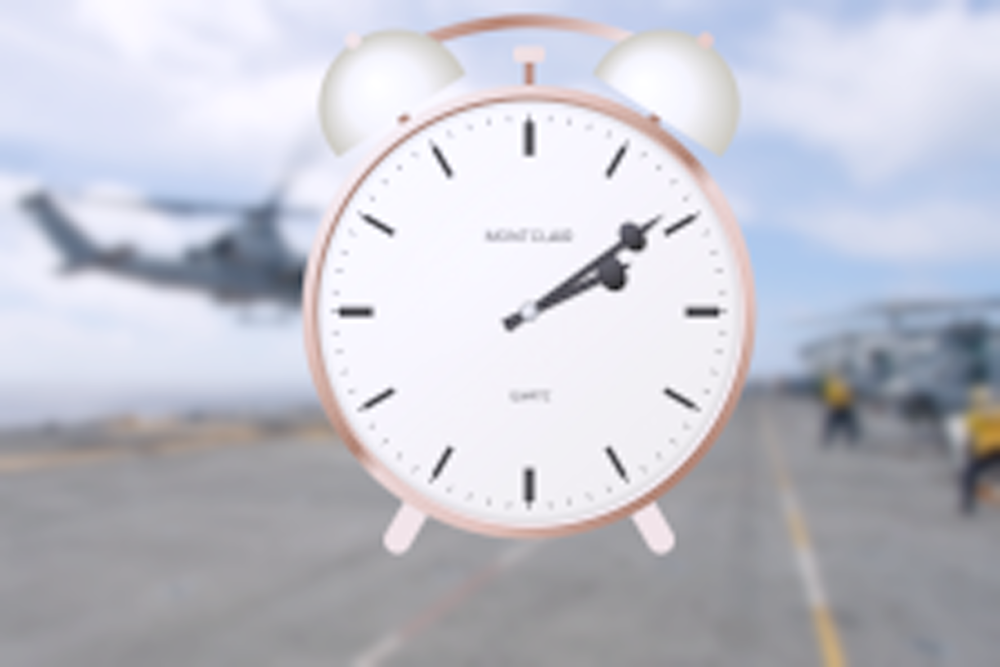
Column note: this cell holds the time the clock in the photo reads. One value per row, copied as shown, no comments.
2:09
